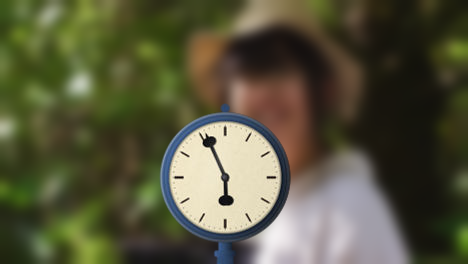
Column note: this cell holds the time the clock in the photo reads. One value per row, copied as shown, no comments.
5:56
